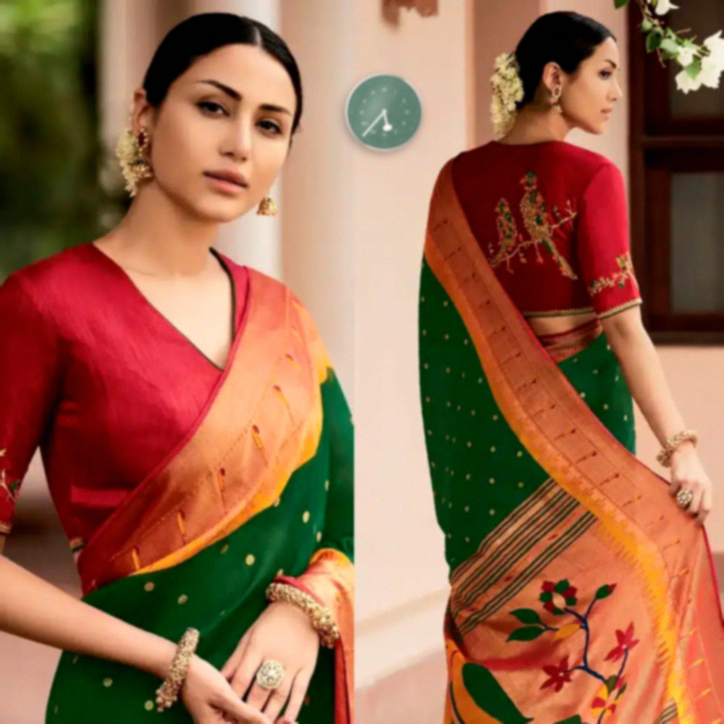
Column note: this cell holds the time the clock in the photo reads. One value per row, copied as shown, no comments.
5:37
